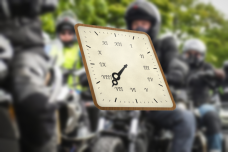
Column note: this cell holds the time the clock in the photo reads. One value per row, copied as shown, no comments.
7:37
